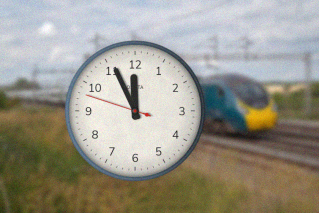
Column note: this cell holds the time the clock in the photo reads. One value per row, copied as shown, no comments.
11:55:48
